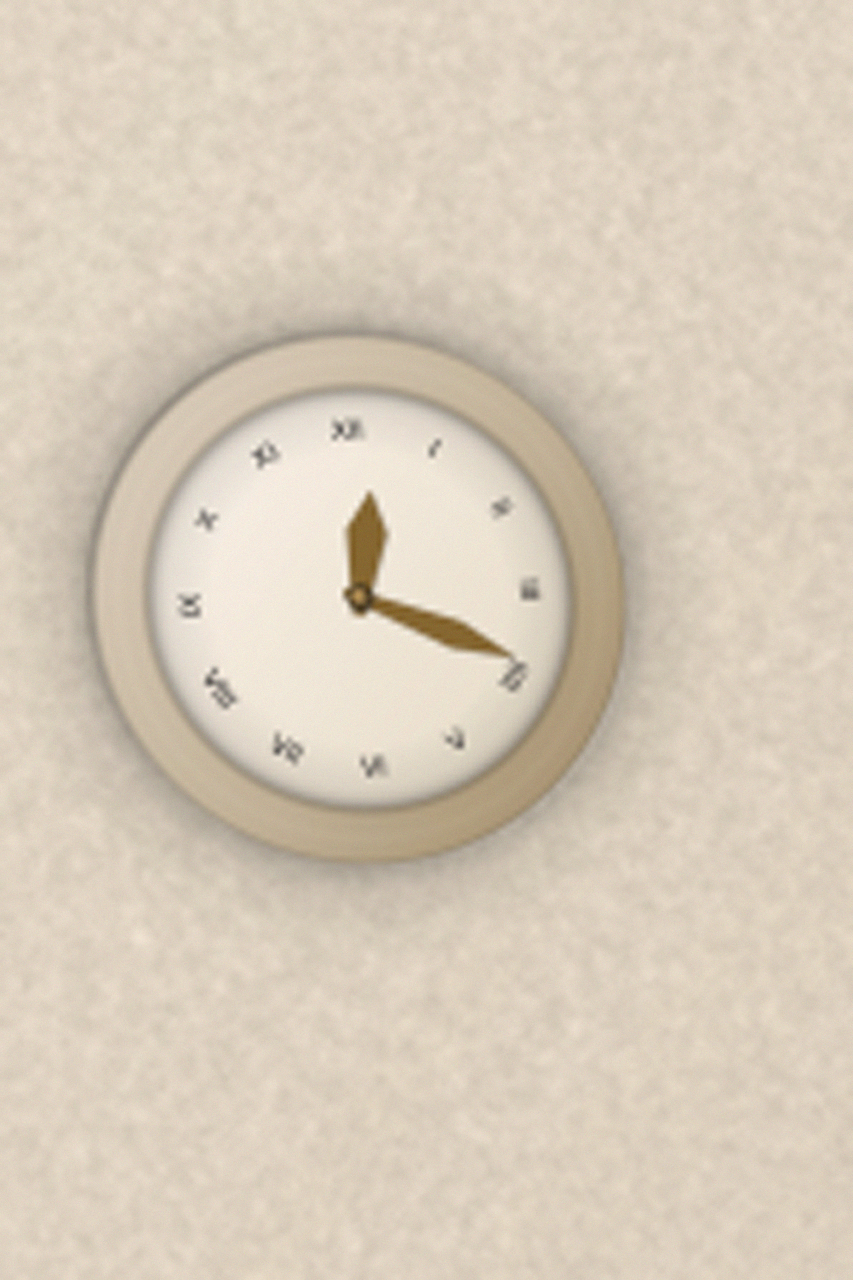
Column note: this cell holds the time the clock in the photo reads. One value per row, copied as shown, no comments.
12:19
